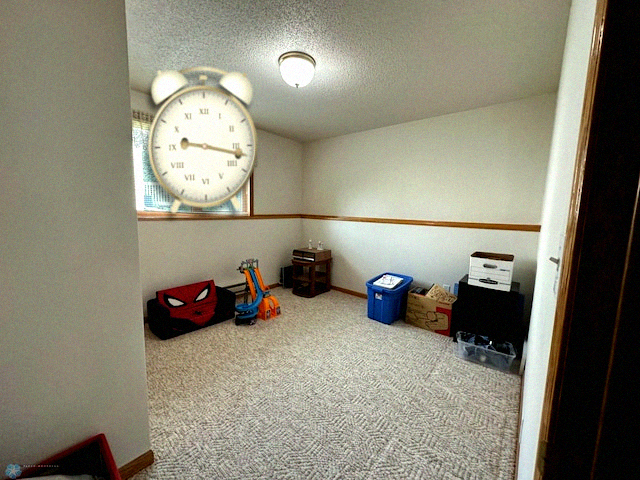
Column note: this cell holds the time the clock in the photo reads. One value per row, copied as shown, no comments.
9:17
